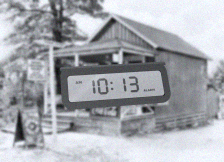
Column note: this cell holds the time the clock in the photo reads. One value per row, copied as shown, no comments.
10:13
